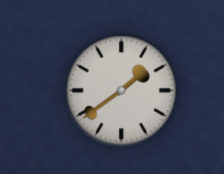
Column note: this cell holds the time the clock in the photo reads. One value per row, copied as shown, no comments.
1:39
